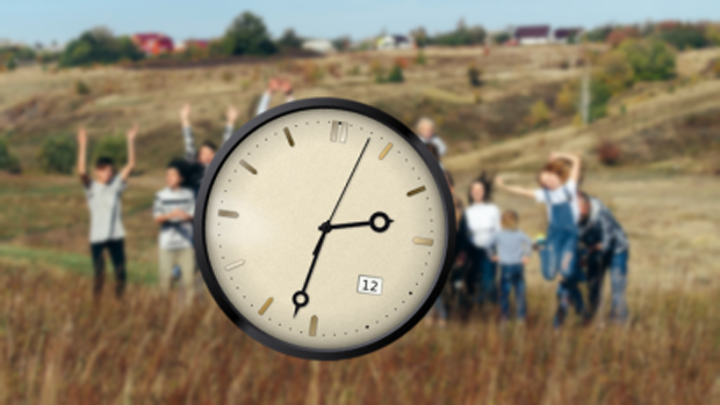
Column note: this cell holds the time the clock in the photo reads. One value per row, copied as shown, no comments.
2:32:03
